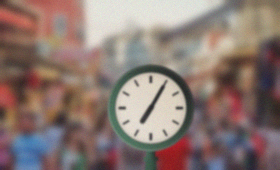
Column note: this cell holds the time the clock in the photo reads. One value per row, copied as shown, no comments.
7:05
